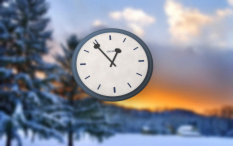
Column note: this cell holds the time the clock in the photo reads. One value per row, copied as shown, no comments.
12:54
